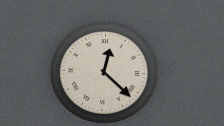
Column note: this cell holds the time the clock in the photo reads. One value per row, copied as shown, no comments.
12:22
